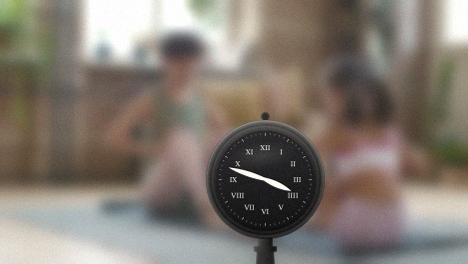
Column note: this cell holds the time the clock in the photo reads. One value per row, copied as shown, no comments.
3:48
